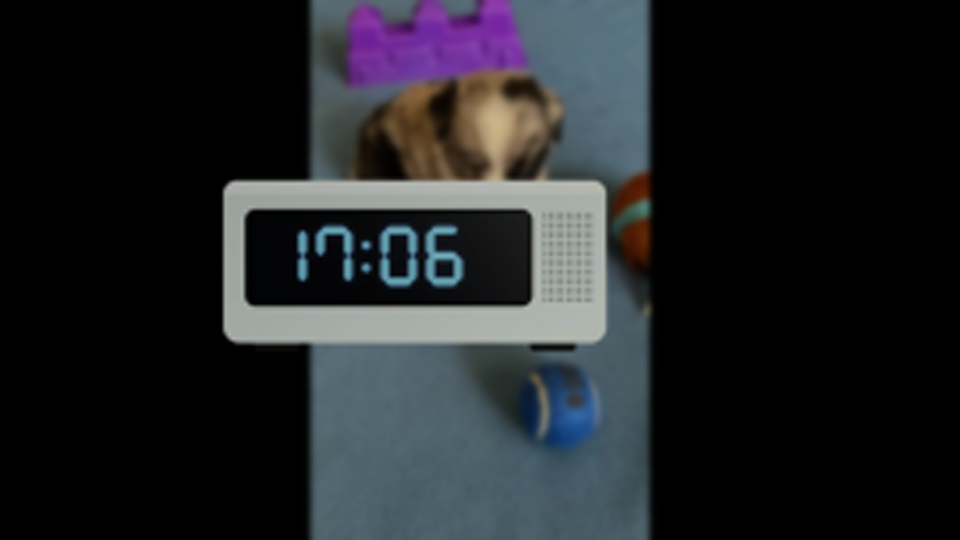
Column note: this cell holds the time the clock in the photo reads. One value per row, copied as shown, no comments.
17:06
